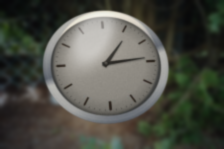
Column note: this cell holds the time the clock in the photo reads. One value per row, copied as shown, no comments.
1:14
